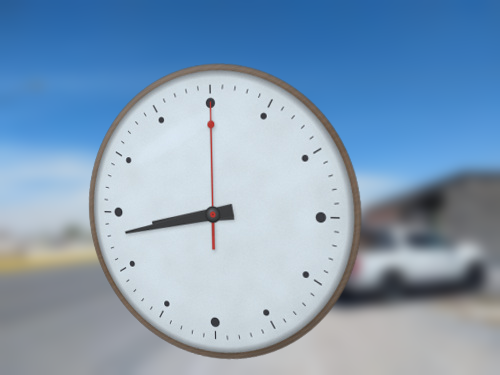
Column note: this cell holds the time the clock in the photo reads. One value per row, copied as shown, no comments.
8:43:00
